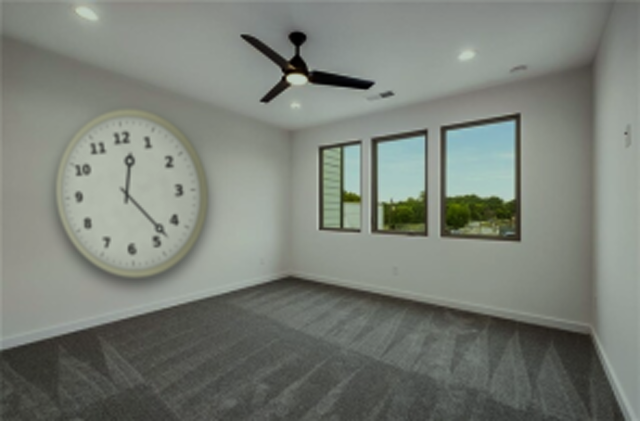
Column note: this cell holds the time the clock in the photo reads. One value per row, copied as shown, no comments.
12:23
